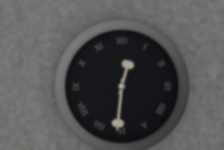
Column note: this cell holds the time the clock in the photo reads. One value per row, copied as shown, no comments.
12:31
